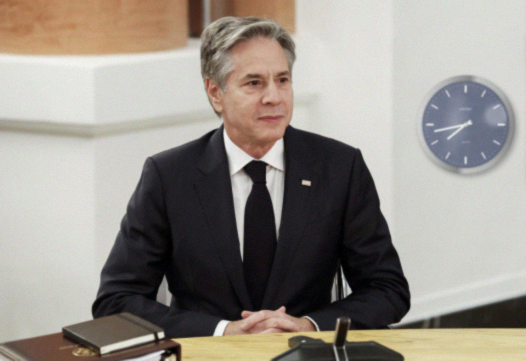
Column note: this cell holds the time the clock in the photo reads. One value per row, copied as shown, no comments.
7:43
